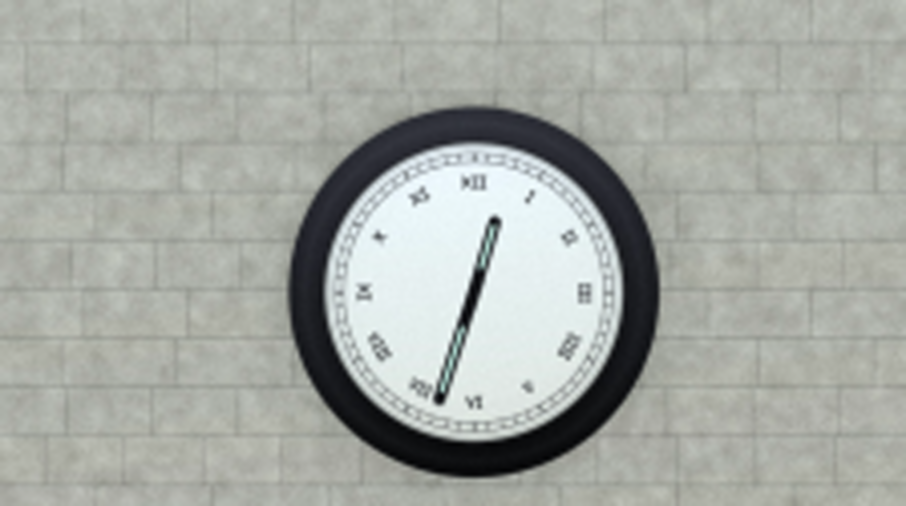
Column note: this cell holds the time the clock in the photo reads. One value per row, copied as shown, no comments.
12:33
